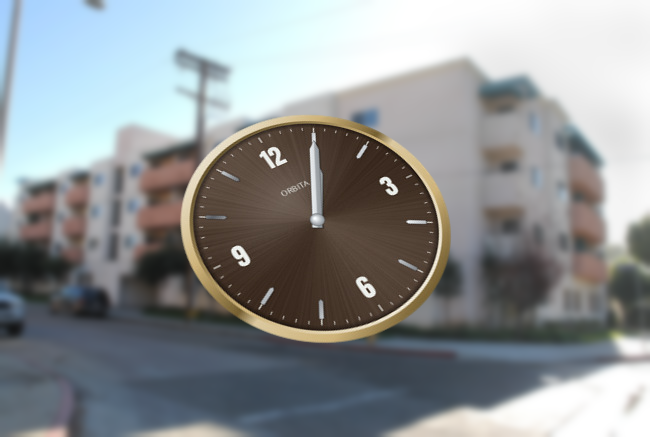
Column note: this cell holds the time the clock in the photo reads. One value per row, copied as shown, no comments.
1:05
